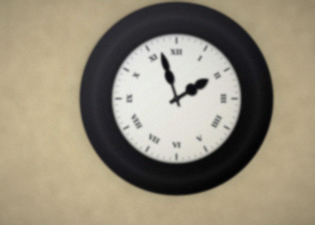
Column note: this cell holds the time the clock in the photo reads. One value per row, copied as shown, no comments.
1:57
